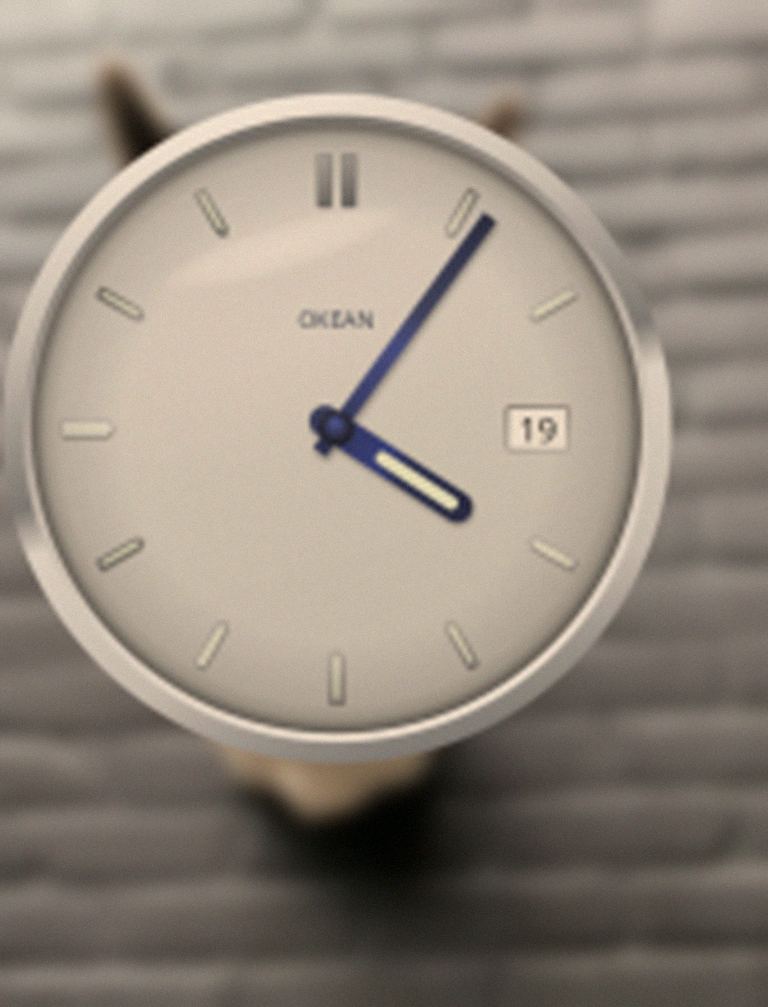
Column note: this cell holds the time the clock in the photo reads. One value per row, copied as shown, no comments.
4:06
